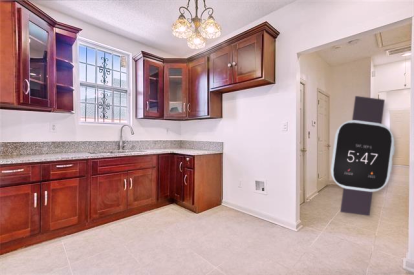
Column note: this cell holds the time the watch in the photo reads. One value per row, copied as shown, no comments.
5:47
